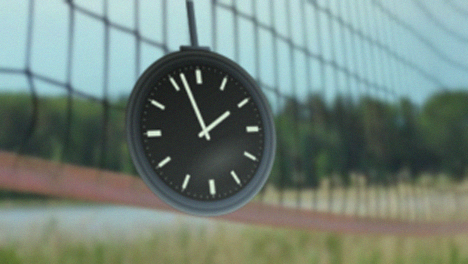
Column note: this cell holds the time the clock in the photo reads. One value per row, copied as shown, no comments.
1:57
